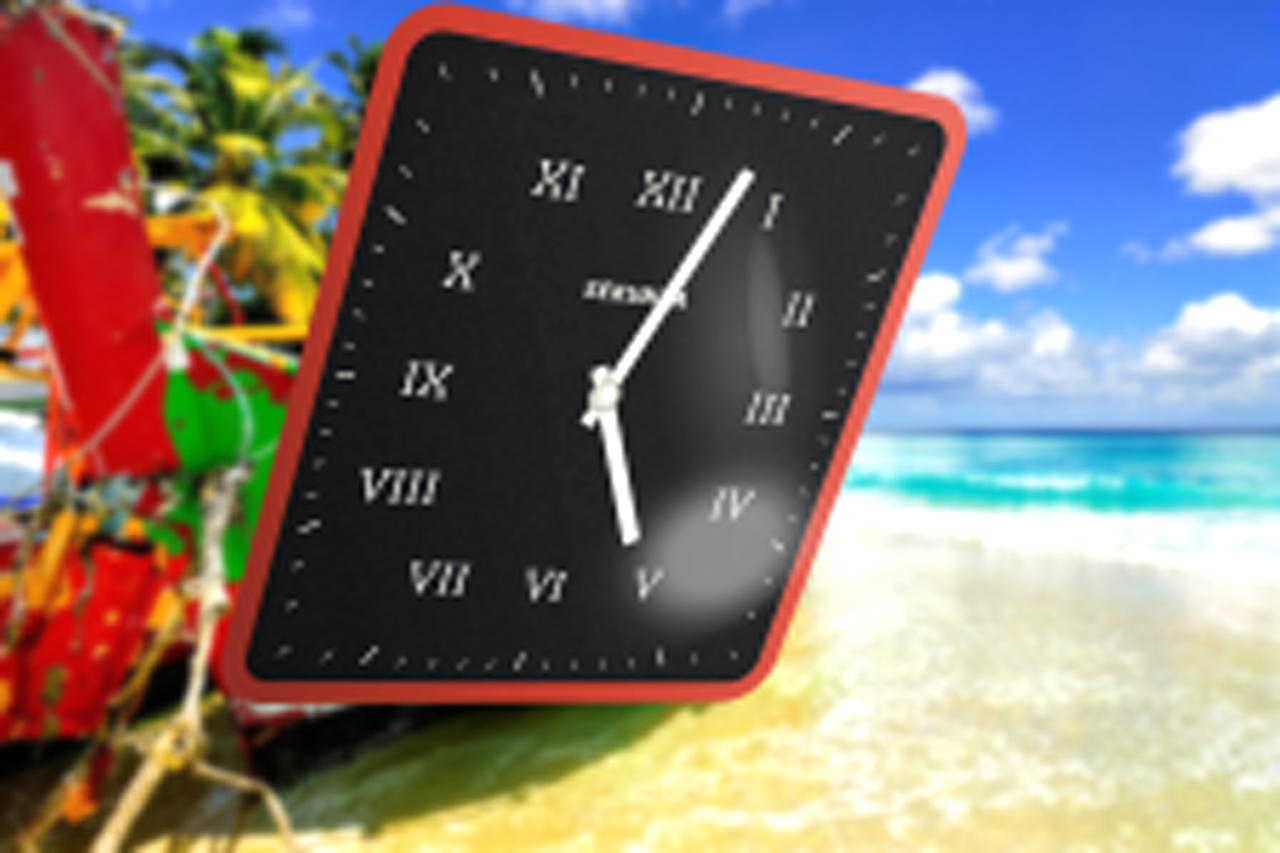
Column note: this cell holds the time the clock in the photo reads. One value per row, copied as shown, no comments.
5:03
